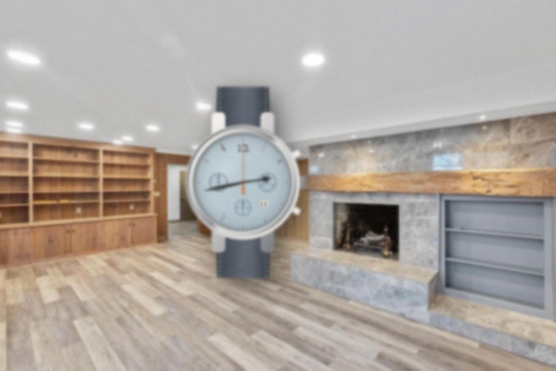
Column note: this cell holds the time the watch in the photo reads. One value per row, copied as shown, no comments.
2:43
